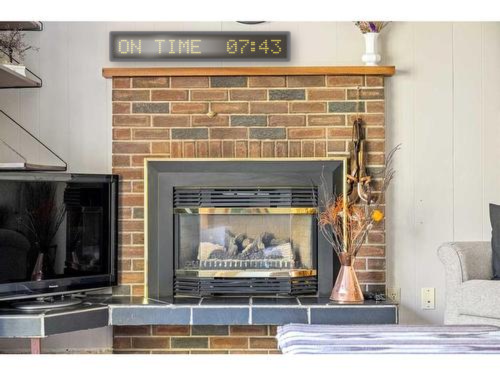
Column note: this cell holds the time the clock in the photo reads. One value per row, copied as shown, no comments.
7:43
